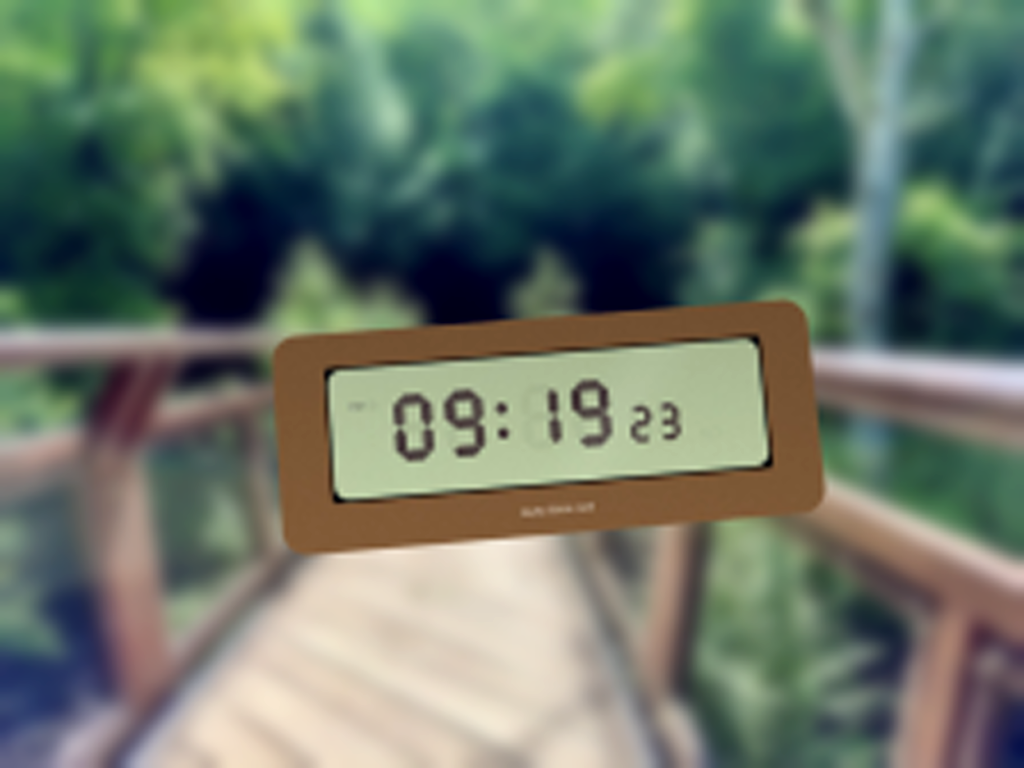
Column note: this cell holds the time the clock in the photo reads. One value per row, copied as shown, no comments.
9:19:23
